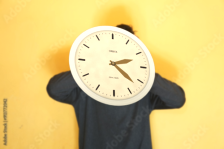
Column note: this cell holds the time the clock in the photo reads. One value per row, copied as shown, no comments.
2:22
